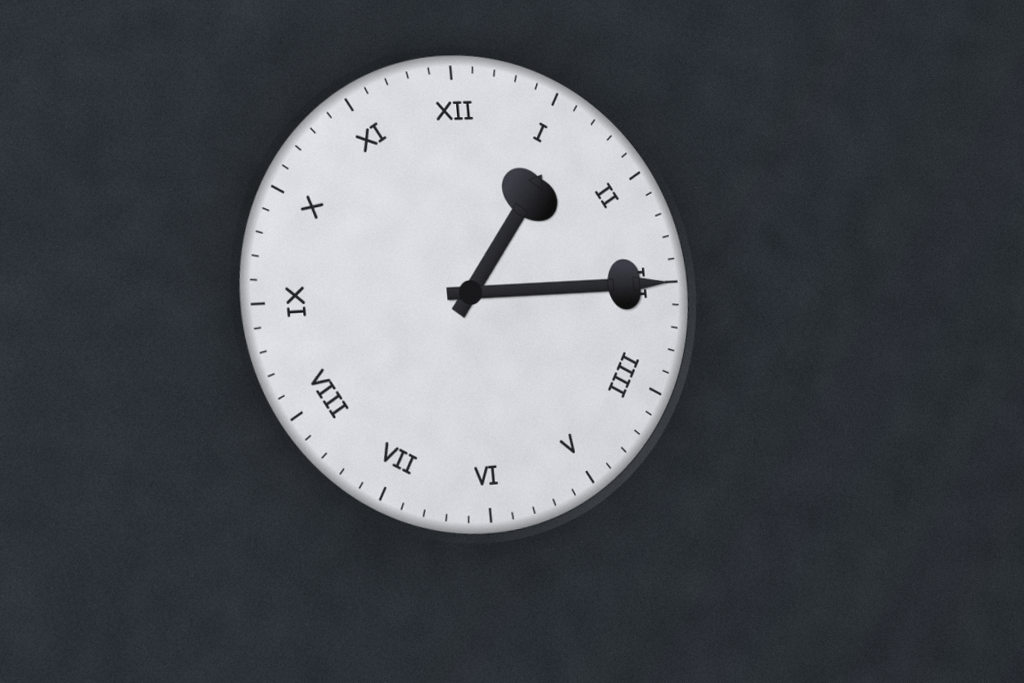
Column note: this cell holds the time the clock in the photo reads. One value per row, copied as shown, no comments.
1:15
